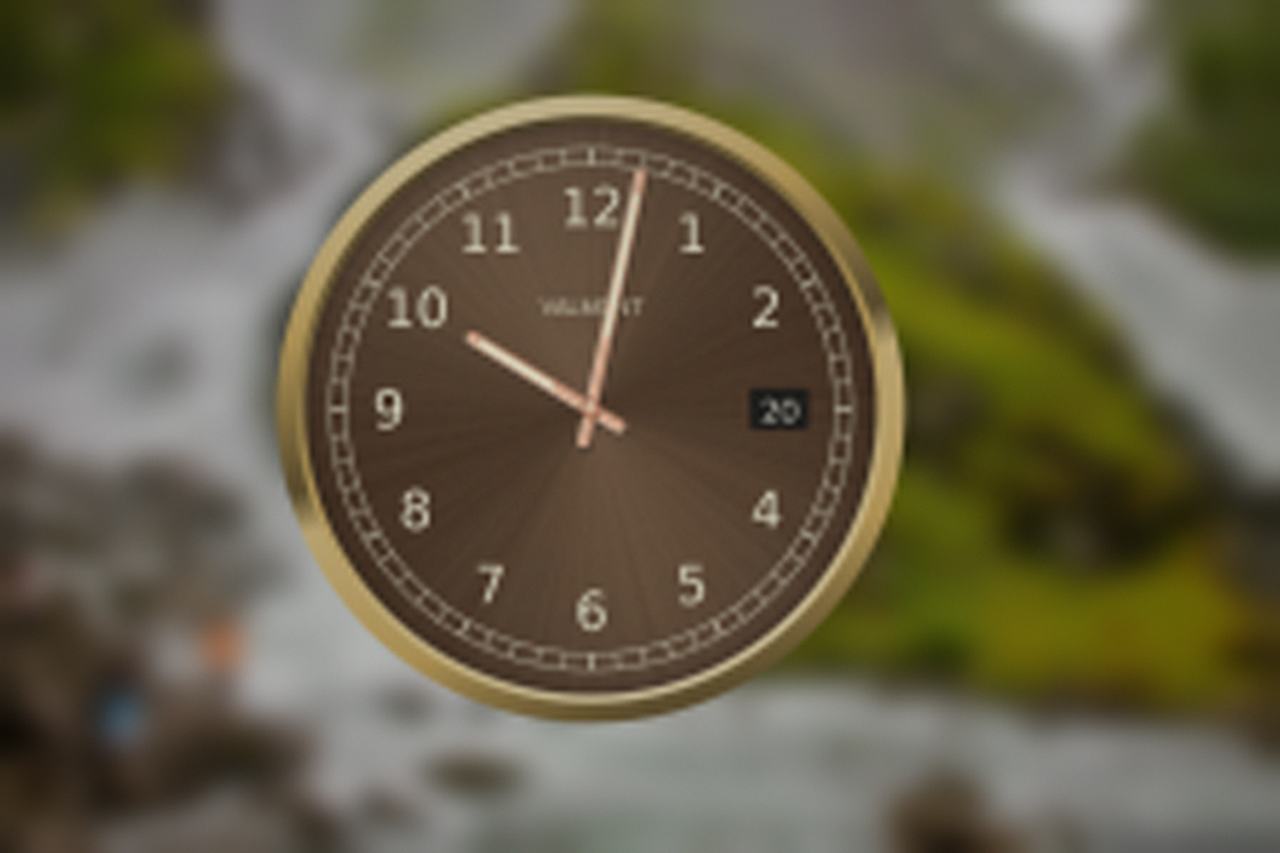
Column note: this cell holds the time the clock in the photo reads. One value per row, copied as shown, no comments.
10:02
